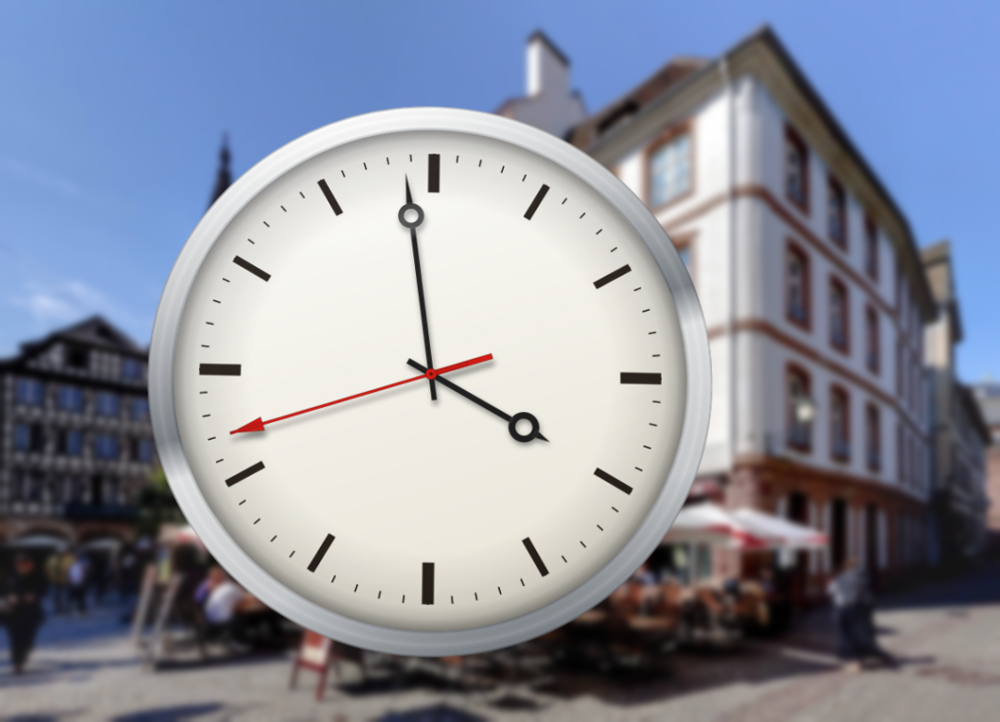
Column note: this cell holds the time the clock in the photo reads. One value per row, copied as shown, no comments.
3:58:42
